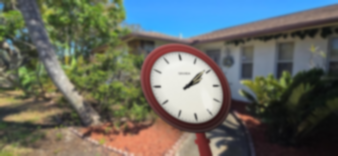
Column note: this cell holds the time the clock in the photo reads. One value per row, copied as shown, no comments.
2:09
